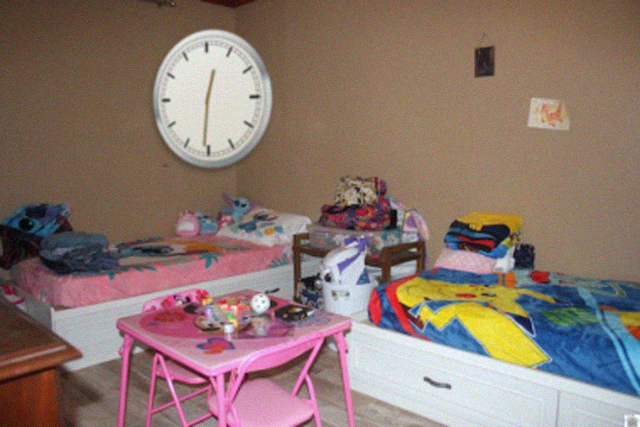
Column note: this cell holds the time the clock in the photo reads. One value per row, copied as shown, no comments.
12:31
